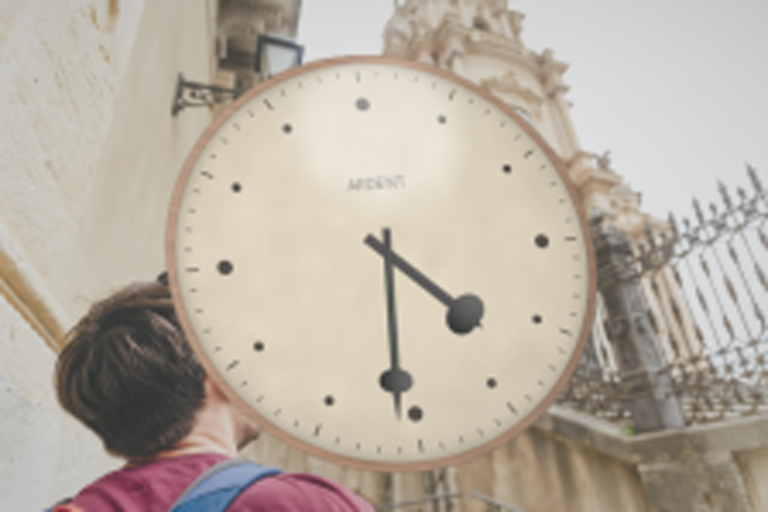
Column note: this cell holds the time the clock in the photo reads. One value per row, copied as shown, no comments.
4:31
